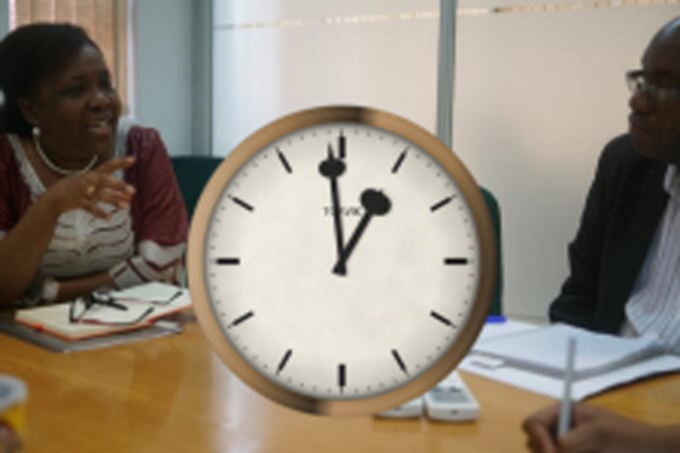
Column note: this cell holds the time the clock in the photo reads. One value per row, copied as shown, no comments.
12:59
